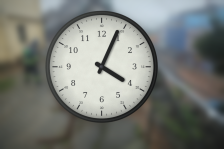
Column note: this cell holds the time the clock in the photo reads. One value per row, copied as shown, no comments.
4:04
